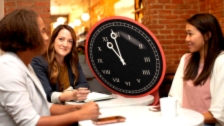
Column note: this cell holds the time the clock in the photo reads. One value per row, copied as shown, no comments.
10:59
